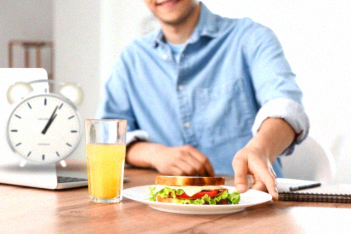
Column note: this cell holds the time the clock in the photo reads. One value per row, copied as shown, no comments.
1:04
